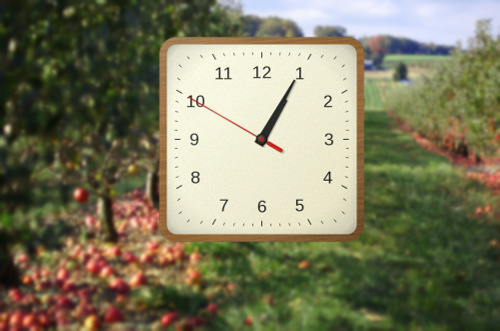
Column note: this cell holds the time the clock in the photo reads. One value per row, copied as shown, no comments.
1:04:50
